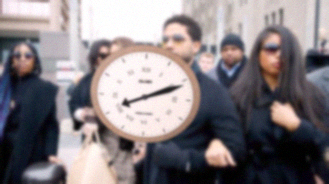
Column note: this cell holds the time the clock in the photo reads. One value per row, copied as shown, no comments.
8:11
